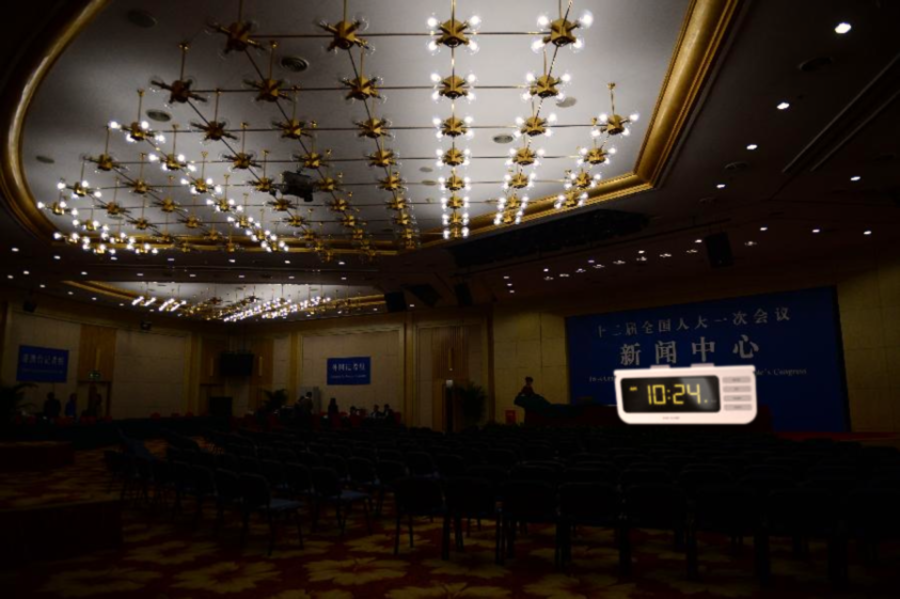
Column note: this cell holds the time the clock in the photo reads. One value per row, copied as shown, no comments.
10:24
